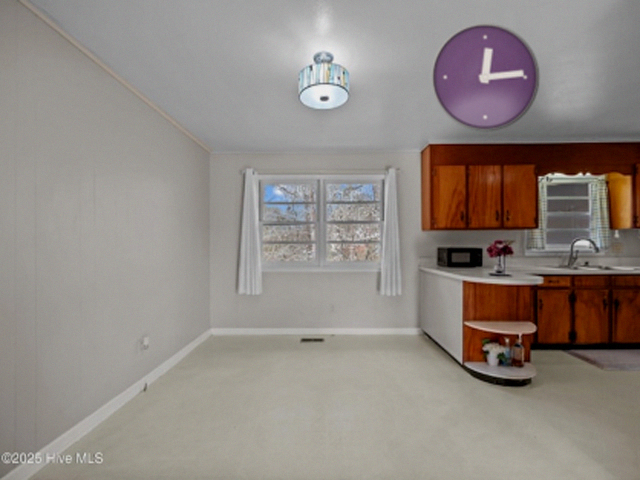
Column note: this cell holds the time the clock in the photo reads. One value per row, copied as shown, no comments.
12:14
